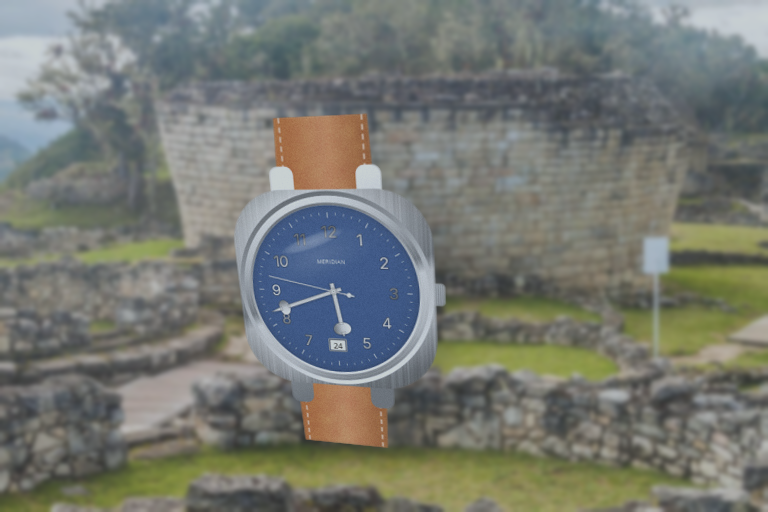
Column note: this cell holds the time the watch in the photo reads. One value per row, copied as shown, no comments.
5:41:47
